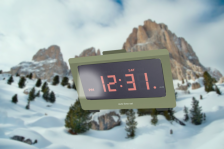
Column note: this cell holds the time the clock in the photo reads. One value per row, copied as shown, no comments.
12:31
